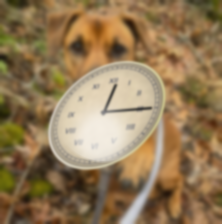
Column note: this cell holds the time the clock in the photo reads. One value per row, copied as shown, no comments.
12:15
